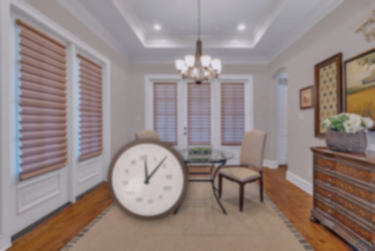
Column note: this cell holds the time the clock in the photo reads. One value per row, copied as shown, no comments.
12:08
